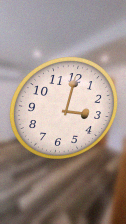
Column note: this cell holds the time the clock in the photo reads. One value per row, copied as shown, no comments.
3:00
